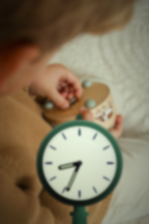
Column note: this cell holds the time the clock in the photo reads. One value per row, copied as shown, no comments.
8:34
